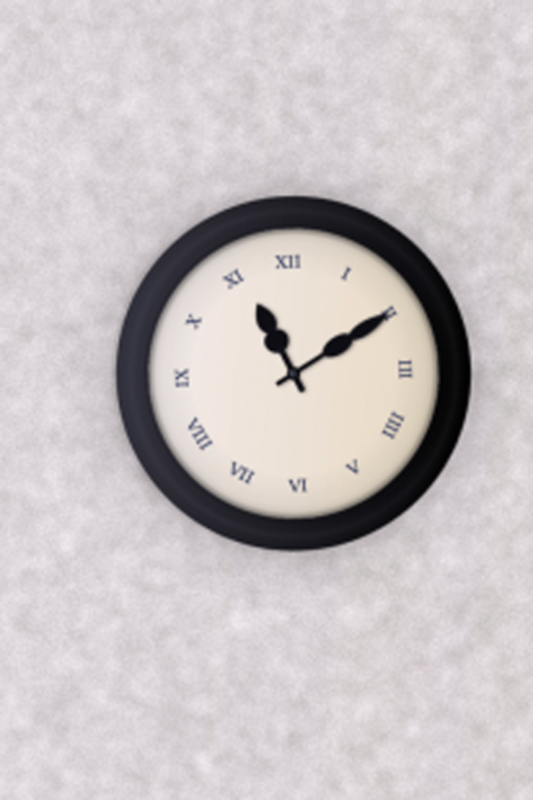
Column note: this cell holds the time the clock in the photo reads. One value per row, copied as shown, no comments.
11:10
